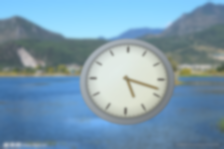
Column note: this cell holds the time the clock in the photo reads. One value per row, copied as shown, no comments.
5:18
